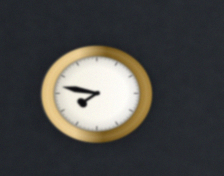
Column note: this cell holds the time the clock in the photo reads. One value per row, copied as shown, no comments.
7:47
